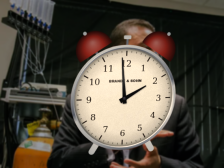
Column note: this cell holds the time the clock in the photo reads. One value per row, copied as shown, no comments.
1:59
